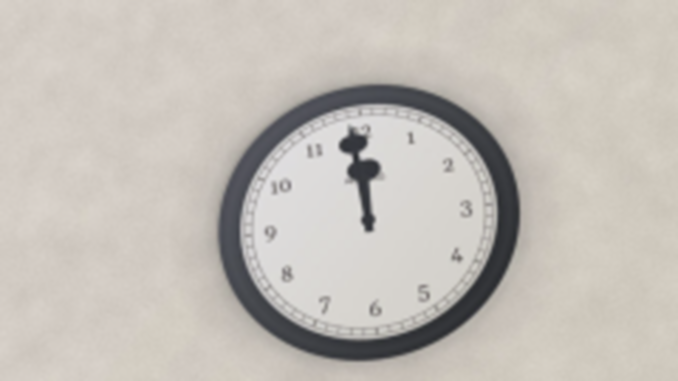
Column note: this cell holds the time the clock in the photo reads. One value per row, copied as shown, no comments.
11:59
